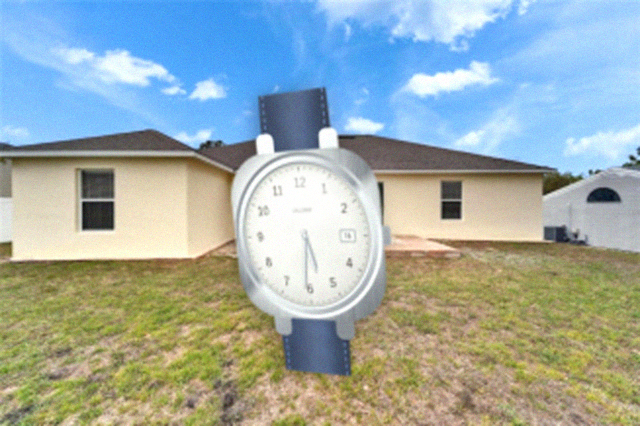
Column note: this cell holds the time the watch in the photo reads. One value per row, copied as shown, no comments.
5:31
